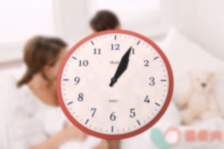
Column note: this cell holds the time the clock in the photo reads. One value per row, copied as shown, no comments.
1:04
